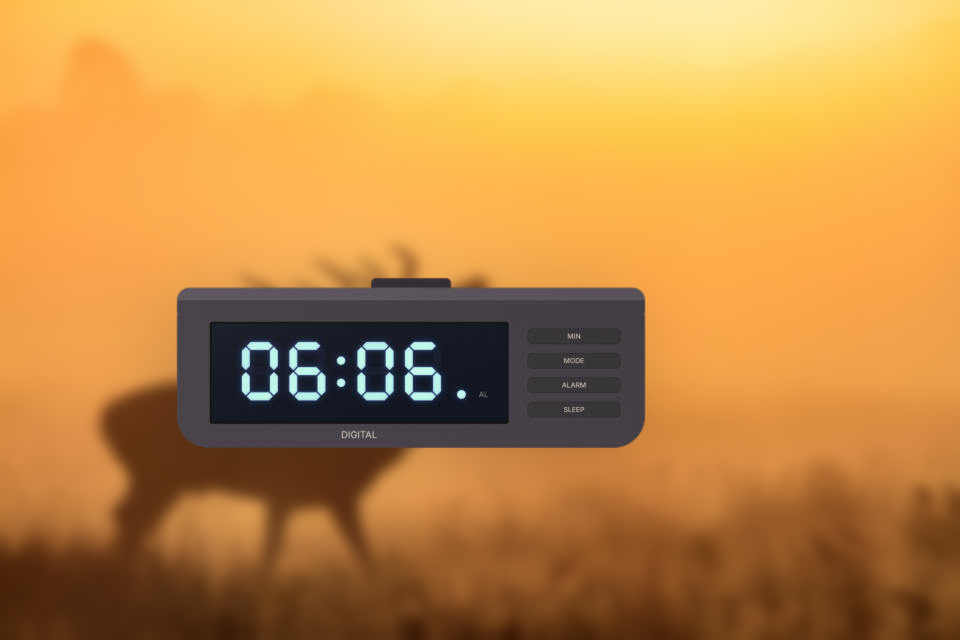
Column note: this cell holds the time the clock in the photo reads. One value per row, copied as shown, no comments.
6:06
